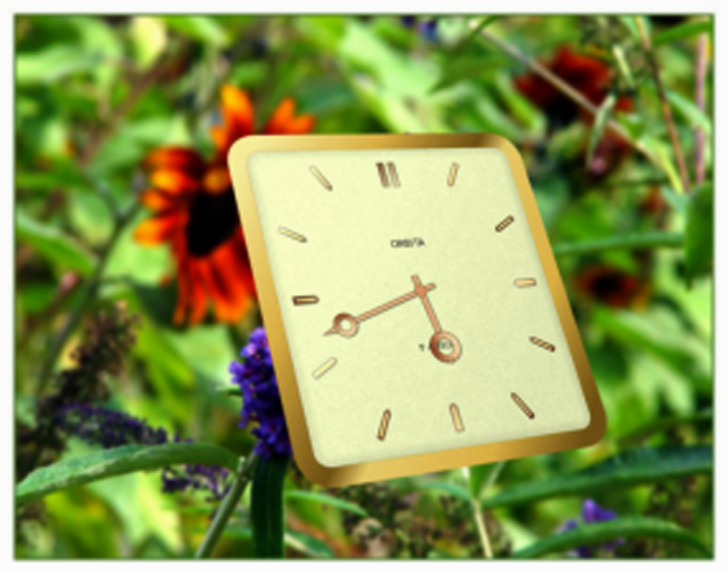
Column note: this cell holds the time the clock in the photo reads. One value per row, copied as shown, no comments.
5:42
